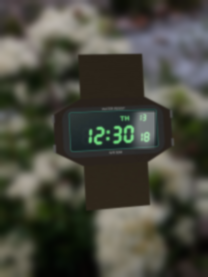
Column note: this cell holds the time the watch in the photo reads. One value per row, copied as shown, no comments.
12:30
